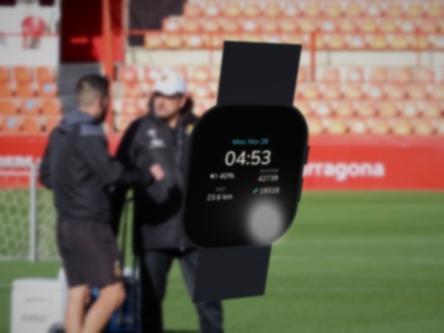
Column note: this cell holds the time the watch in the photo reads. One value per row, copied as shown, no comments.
4:53
